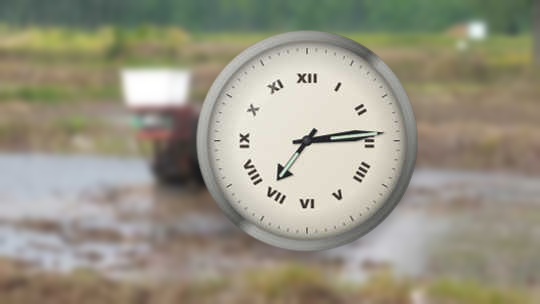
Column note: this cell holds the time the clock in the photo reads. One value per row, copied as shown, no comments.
7:14
